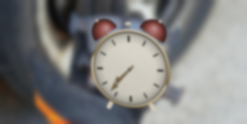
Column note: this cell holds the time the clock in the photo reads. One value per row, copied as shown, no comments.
7:37
